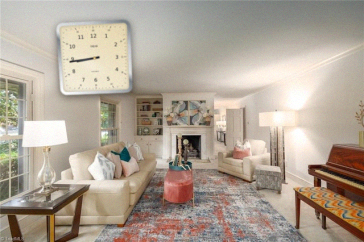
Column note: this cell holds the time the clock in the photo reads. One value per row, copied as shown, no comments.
8:44
